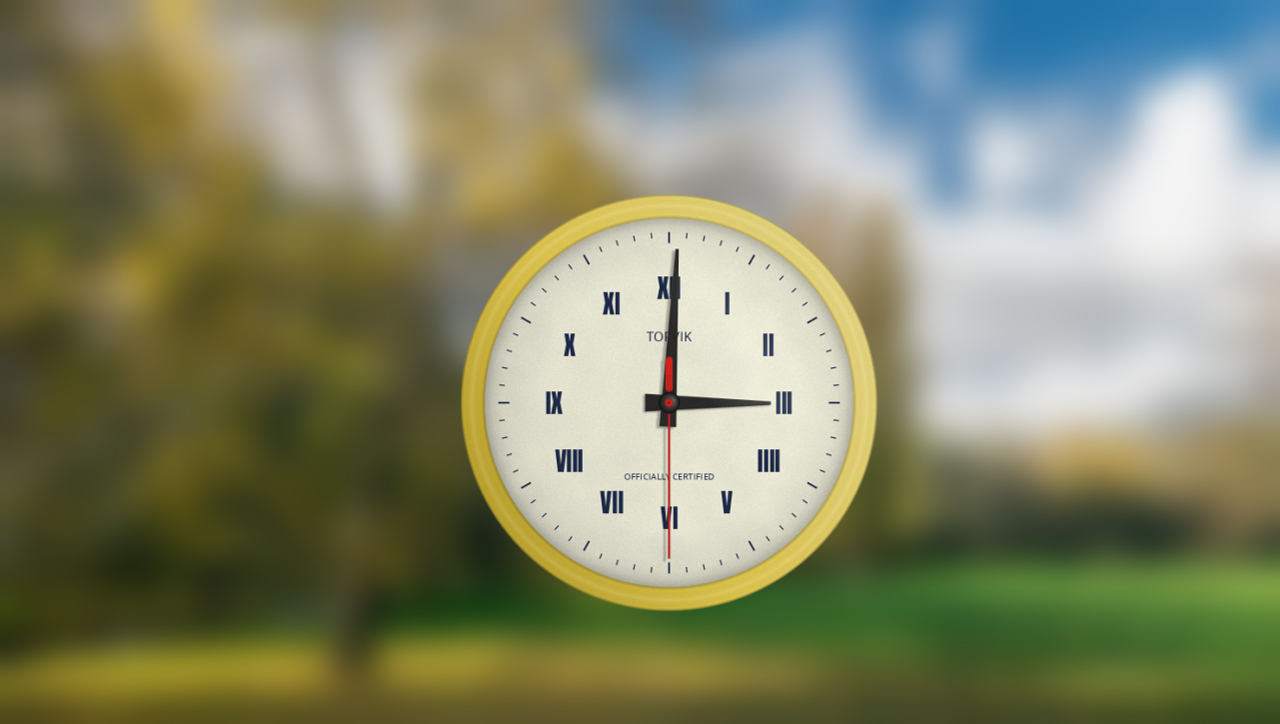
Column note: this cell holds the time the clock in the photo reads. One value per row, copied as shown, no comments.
3:00:30
